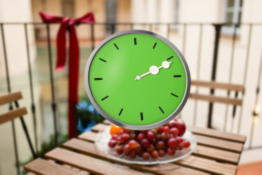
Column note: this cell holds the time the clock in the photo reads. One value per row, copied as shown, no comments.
2:11
